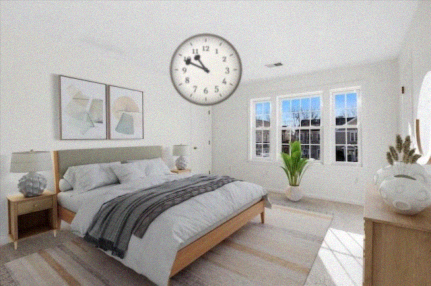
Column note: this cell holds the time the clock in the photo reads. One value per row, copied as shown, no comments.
10:49
